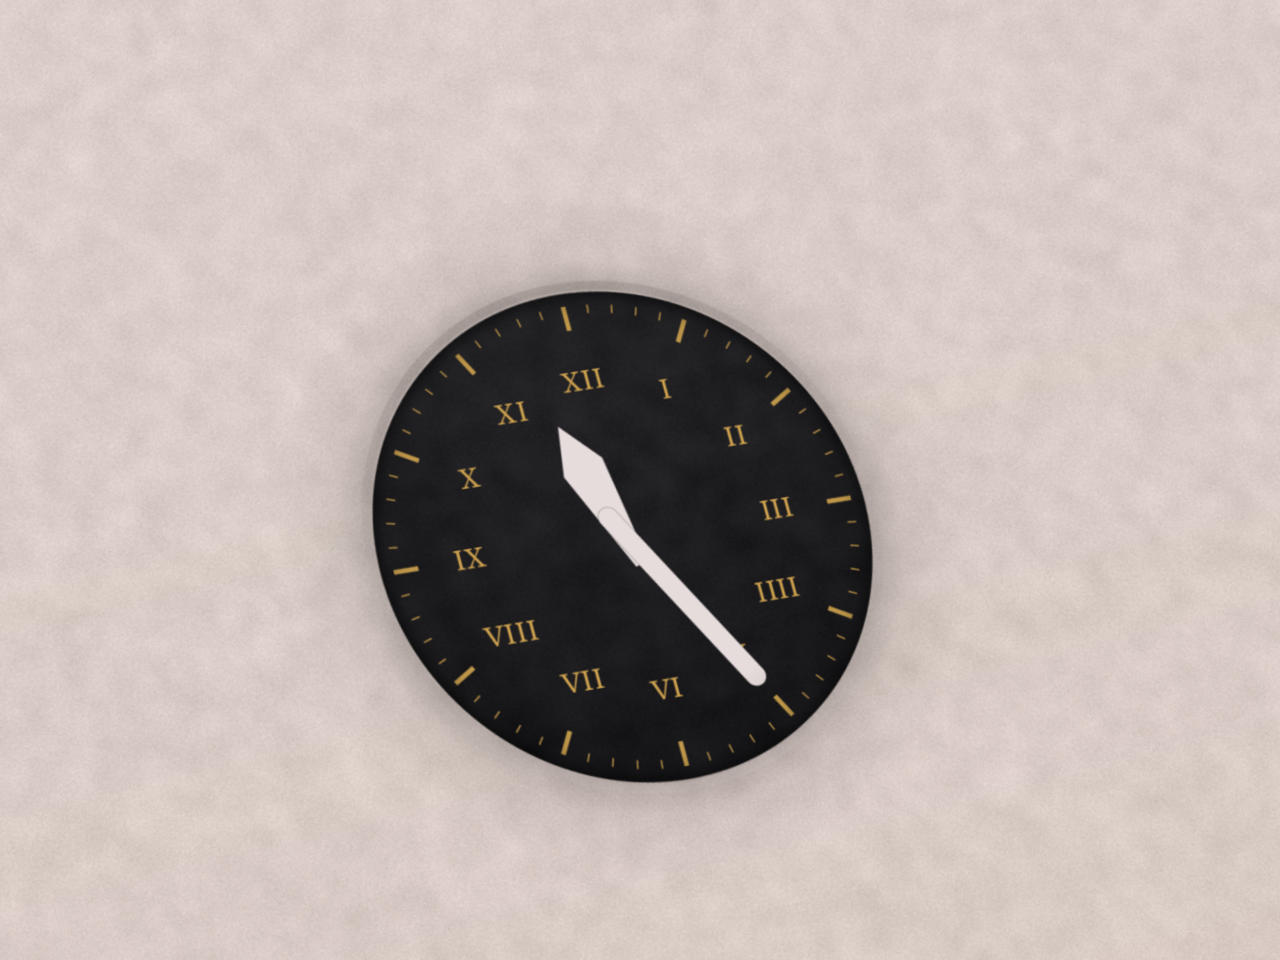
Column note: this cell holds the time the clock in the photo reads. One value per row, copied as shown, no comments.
11:25
